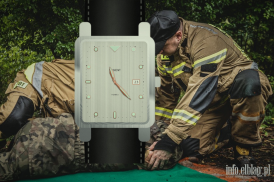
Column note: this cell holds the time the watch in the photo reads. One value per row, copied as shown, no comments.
11:23
